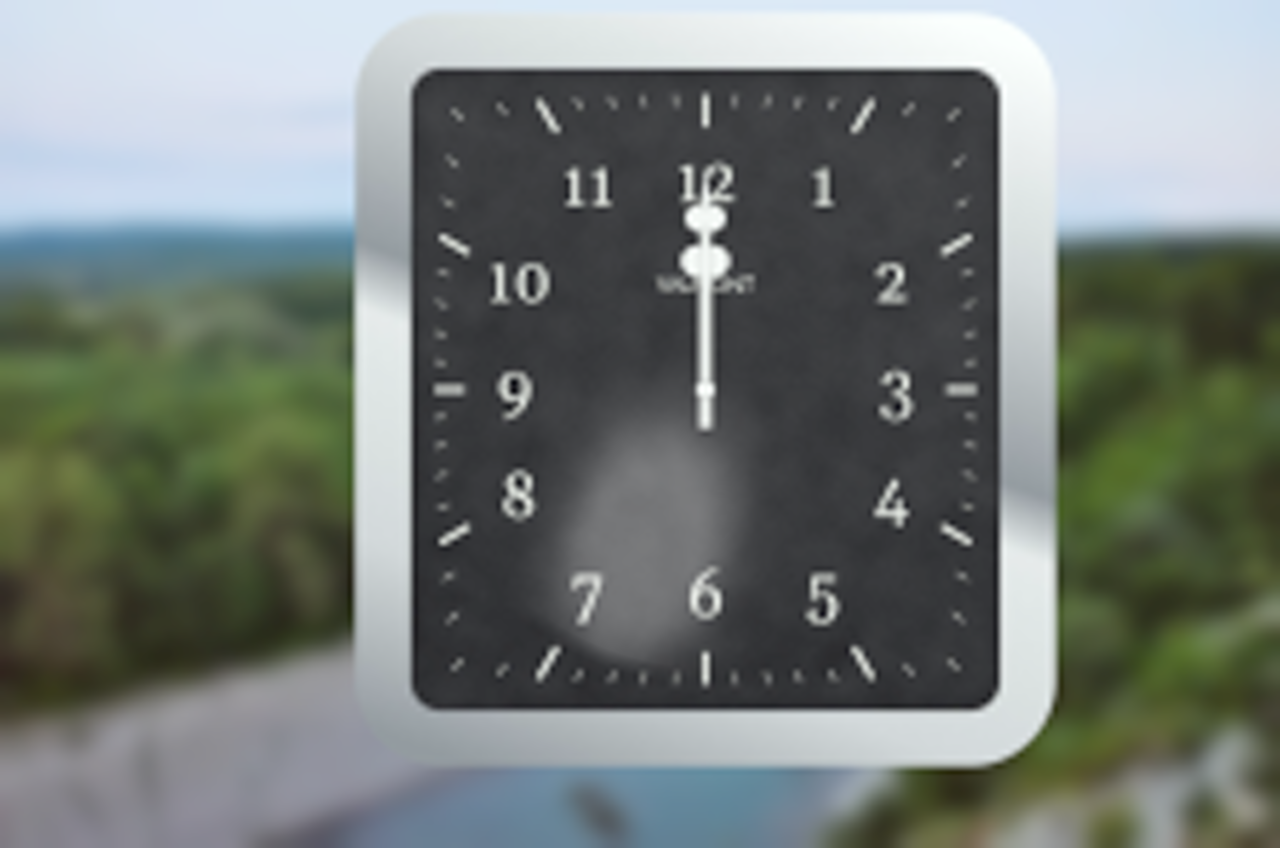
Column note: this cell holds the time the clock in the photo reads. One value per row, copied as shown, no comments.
12:00
